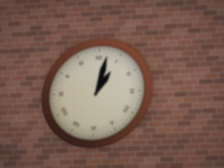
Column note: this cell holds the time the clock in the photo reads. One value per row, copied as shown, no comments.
1:02
